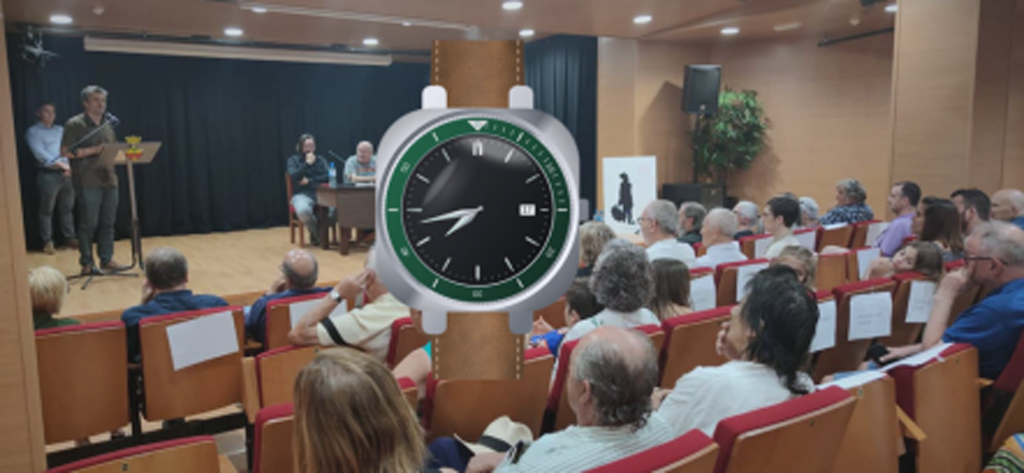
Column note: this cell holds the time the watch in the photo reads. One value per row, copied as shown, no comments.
7:43
